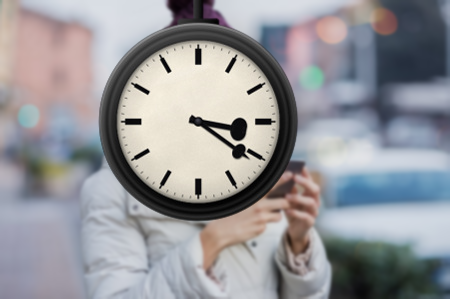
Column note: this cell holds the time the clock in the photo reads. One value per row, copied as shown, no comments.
3:21
